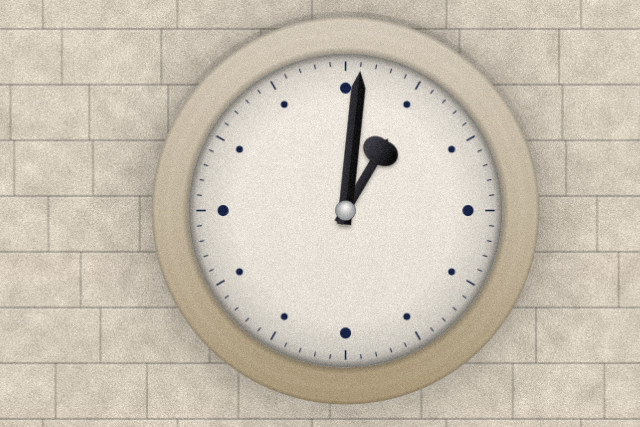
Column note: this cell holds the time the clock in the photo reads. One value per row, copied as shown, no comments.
1:01
